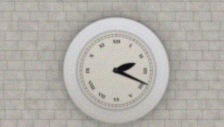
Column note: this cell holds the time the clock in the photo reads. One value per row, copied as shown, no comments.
2:19
